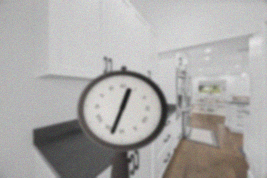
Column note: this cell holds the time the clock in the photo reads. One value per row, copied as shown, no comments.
12:33
